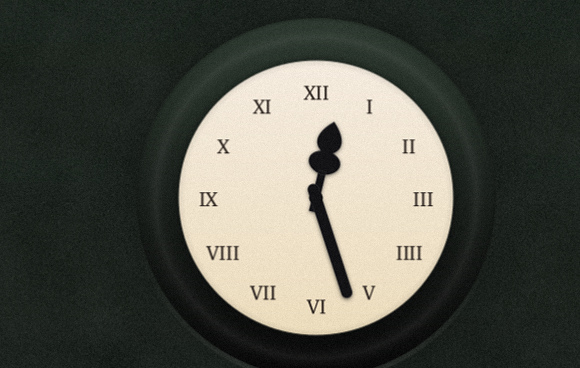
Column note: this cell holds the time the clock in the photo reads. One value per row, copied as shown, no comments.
12:27
